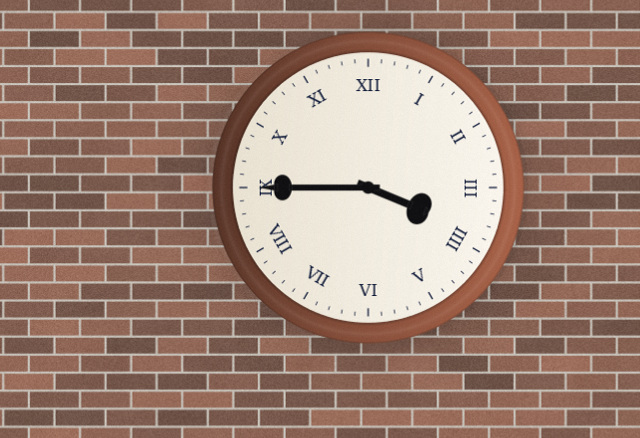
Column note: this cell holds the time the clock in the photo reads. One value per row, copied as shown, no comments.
3:45
